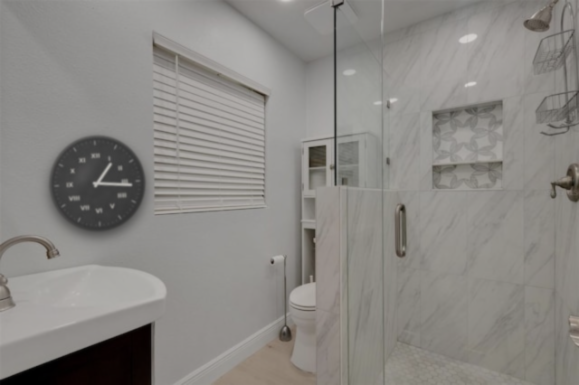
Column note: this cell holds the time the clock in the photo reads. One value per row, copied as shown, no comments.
1:16
